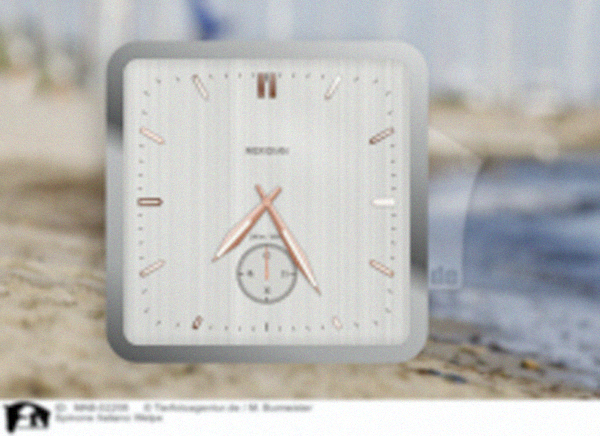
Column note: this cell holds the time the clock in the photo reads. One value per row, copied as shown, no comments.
7:25
